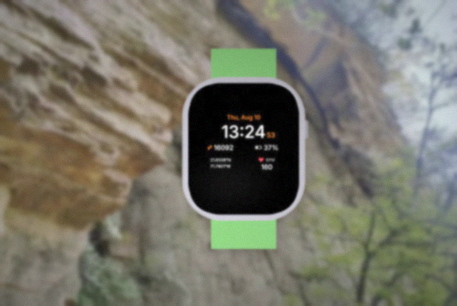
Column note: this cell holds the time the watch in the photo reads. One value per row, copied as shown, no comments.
13:24
